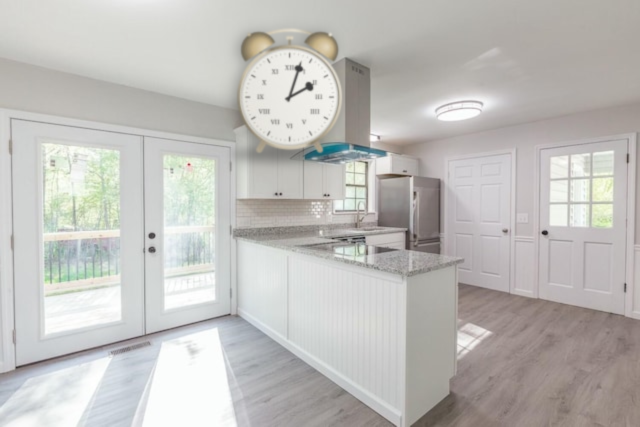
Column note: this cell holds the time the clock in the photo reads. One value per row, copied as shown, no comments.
2:03
